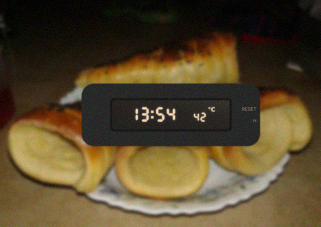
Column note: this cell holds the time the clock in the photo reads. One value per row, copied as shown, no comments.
13:54
